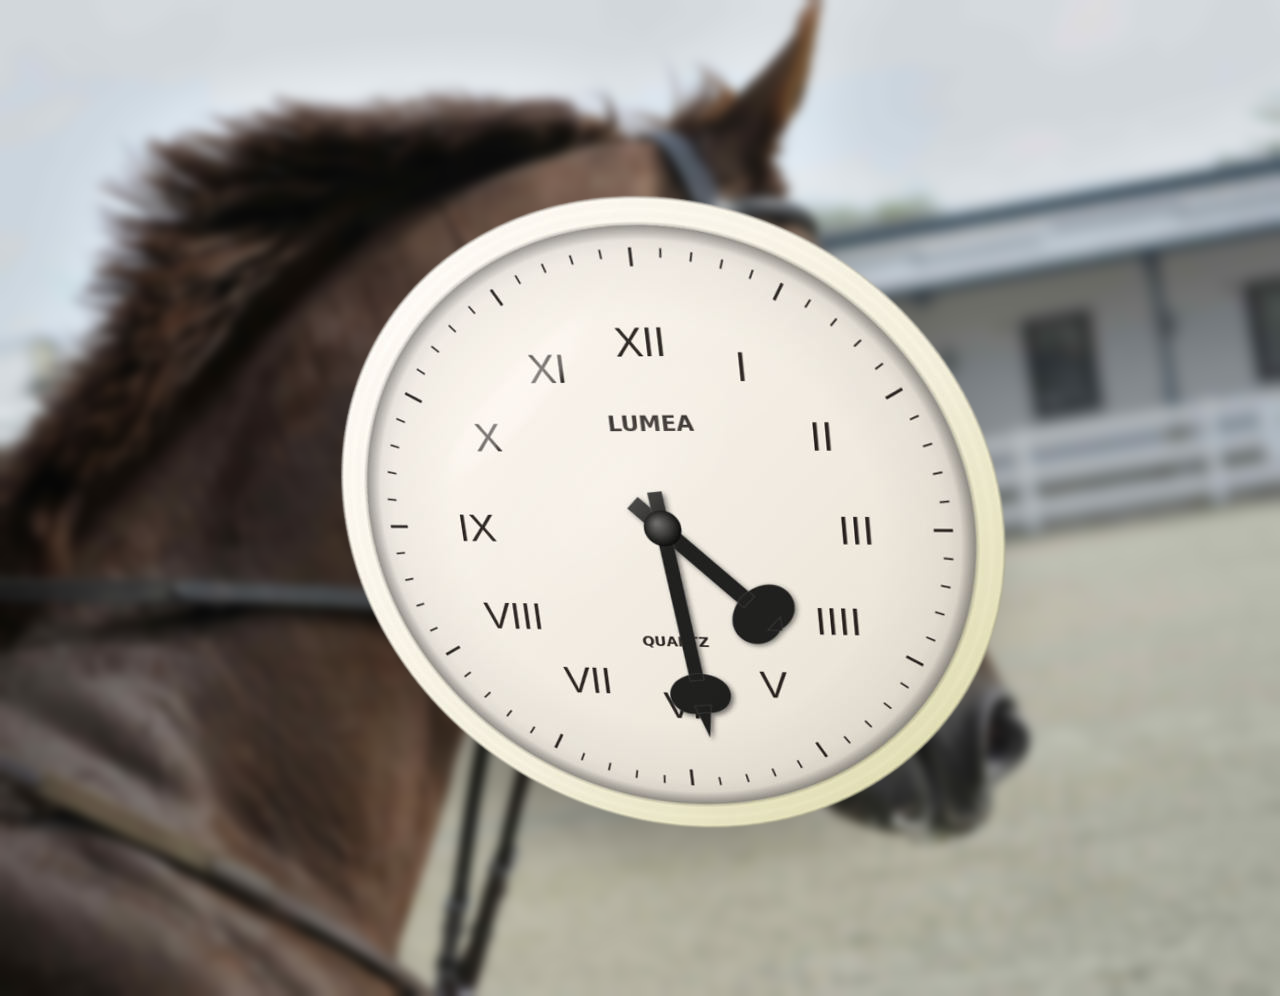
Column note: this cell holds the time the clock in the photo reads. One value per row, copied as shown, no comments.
4:29
